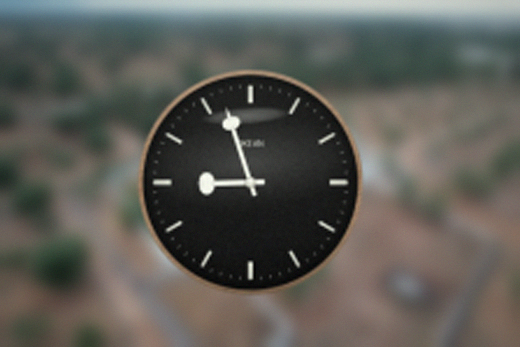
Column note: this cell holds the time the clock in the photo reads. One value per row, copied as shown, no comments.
8:57
